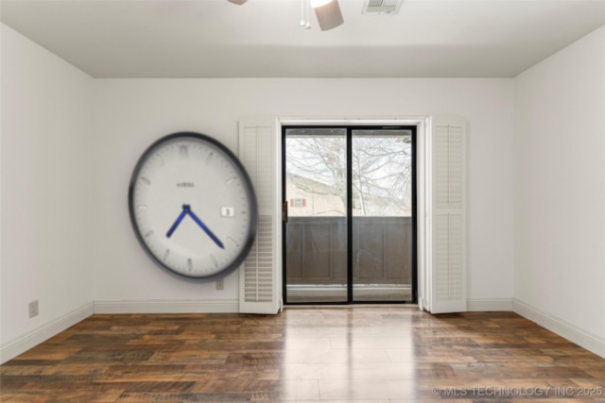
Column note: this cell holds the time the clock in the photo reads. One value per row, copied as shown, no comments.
7:22
